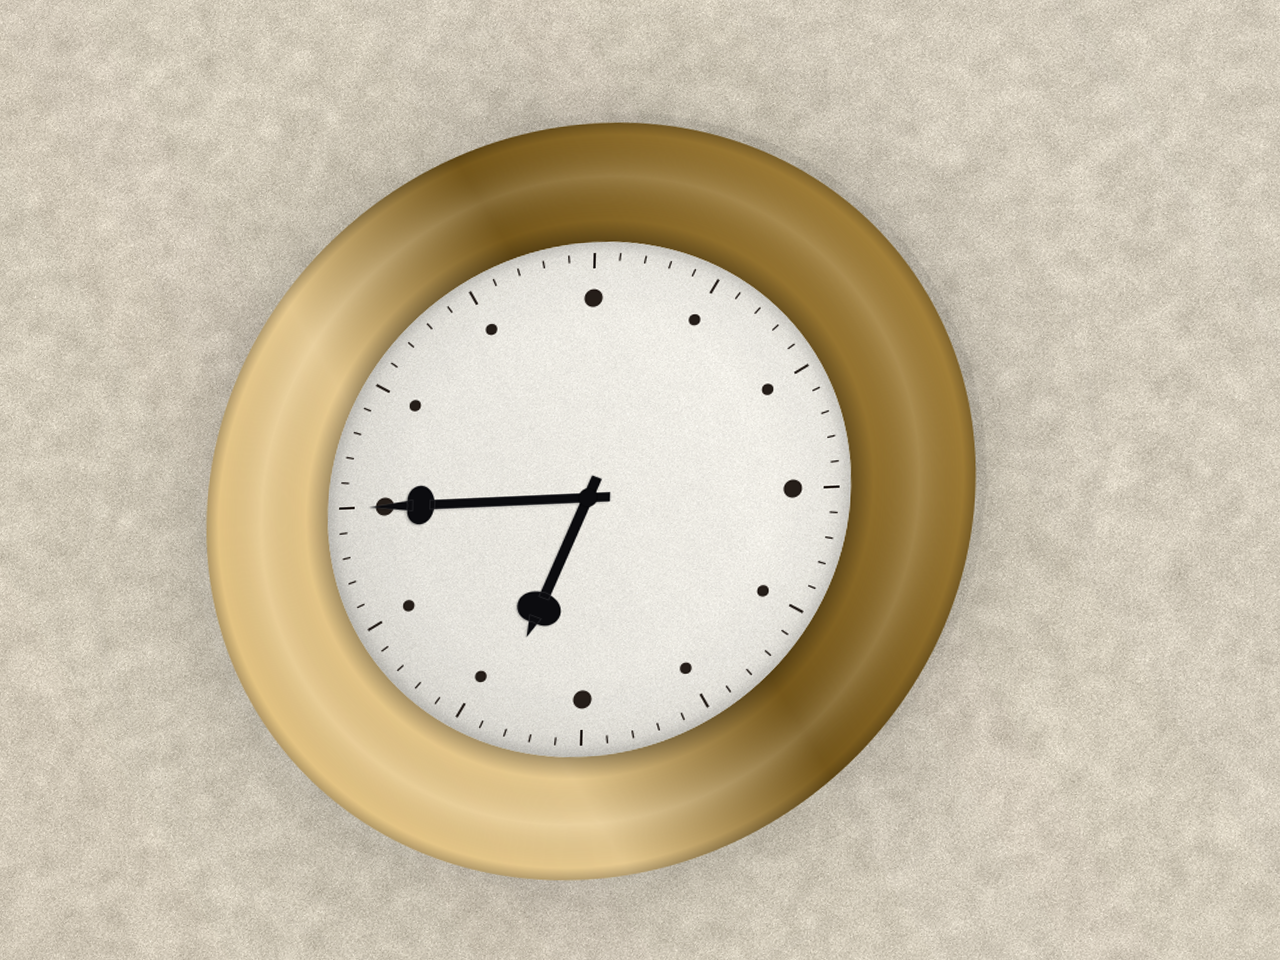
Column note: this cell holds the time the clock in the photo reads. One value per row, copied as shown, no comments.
6:45
